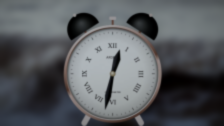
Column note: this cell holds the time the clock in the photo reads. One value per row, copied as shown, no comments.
12:32
